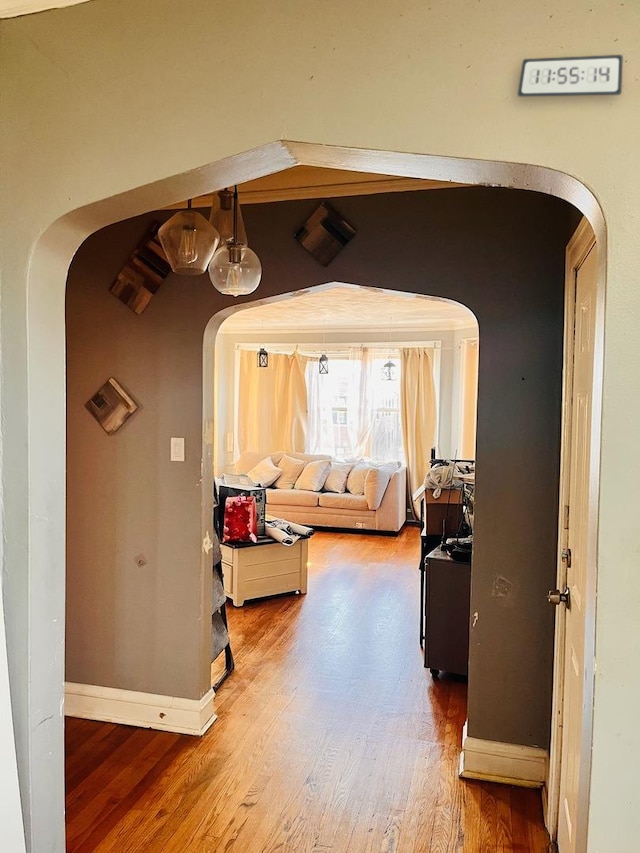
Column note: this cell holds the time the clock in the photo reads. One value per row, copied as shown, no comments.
11:55:14
